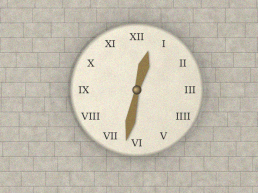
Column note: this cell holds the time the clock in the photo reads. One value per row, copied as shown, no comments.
12:32
